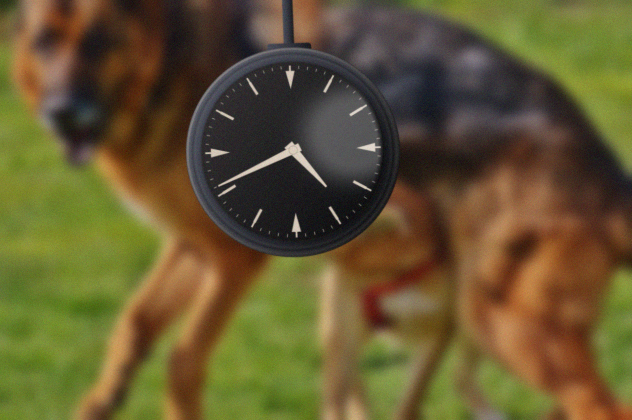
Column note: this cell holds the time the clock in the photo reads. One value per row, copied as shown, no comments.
4:41
